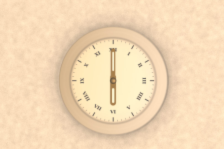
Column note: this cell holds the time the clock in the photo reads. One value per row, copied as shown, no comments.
6:00
